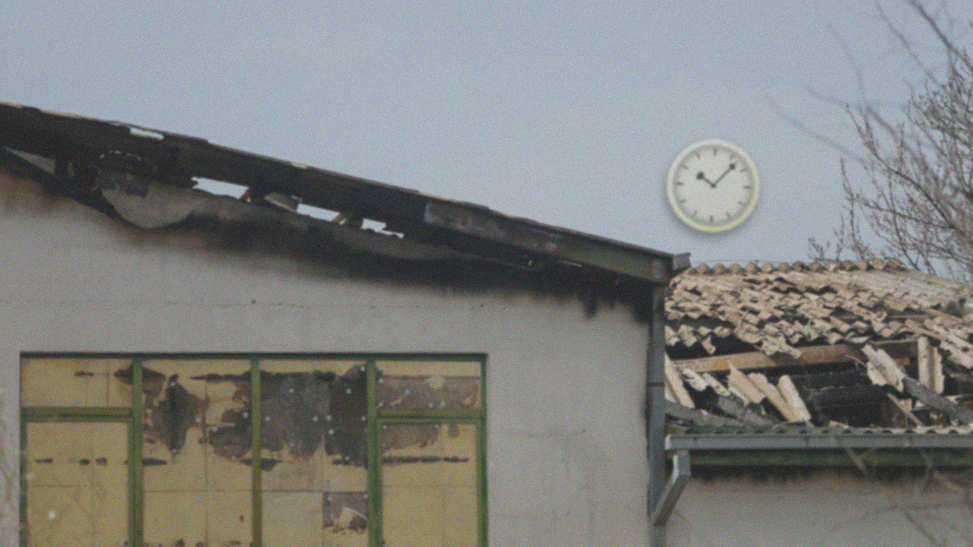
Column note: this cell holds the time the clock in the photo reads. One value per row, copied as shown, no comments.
10:07
